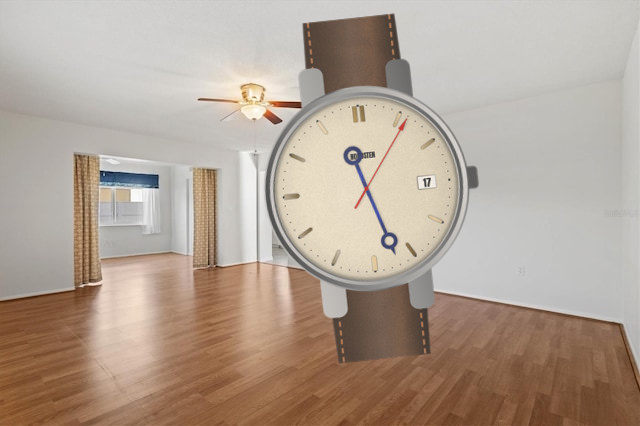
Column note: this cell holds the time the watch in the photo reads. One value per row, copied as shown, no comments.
11:27:06
